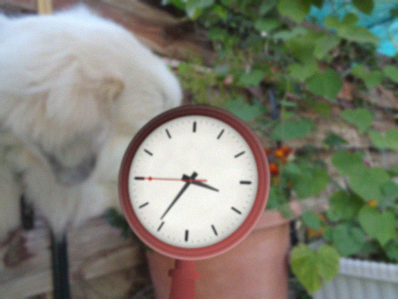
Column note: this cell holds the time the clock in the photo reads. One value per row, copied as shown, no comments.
3:35:45
